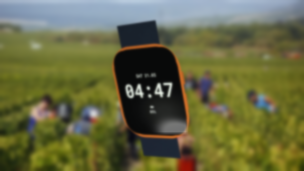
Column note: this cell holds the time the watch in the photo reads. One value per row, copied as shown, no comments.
4:47
